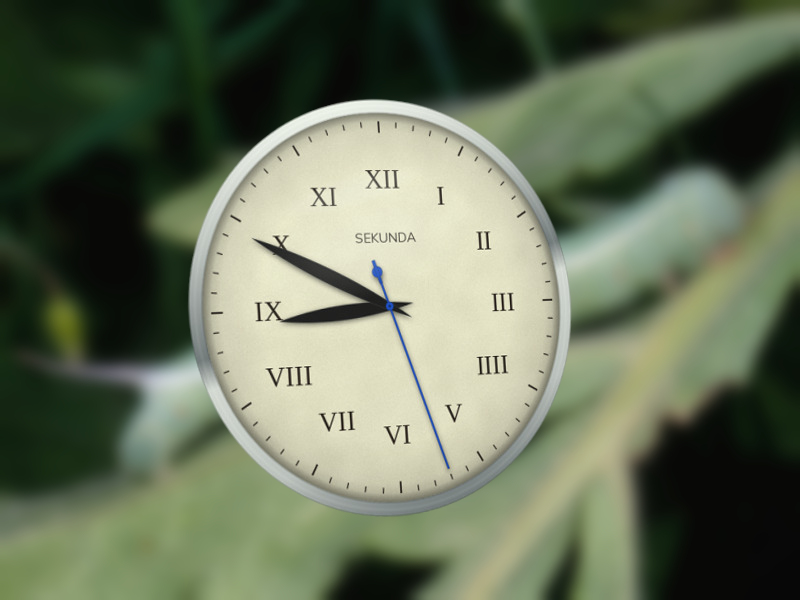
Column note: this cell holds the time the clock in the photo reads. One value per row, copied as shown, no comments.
8:49:27
